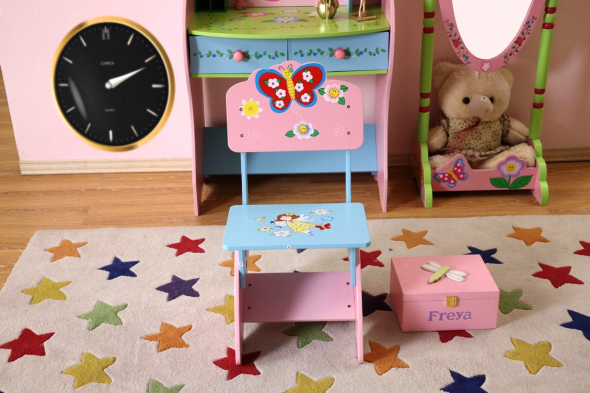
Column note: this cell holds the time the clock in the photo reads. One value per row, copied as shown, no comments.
2:11
